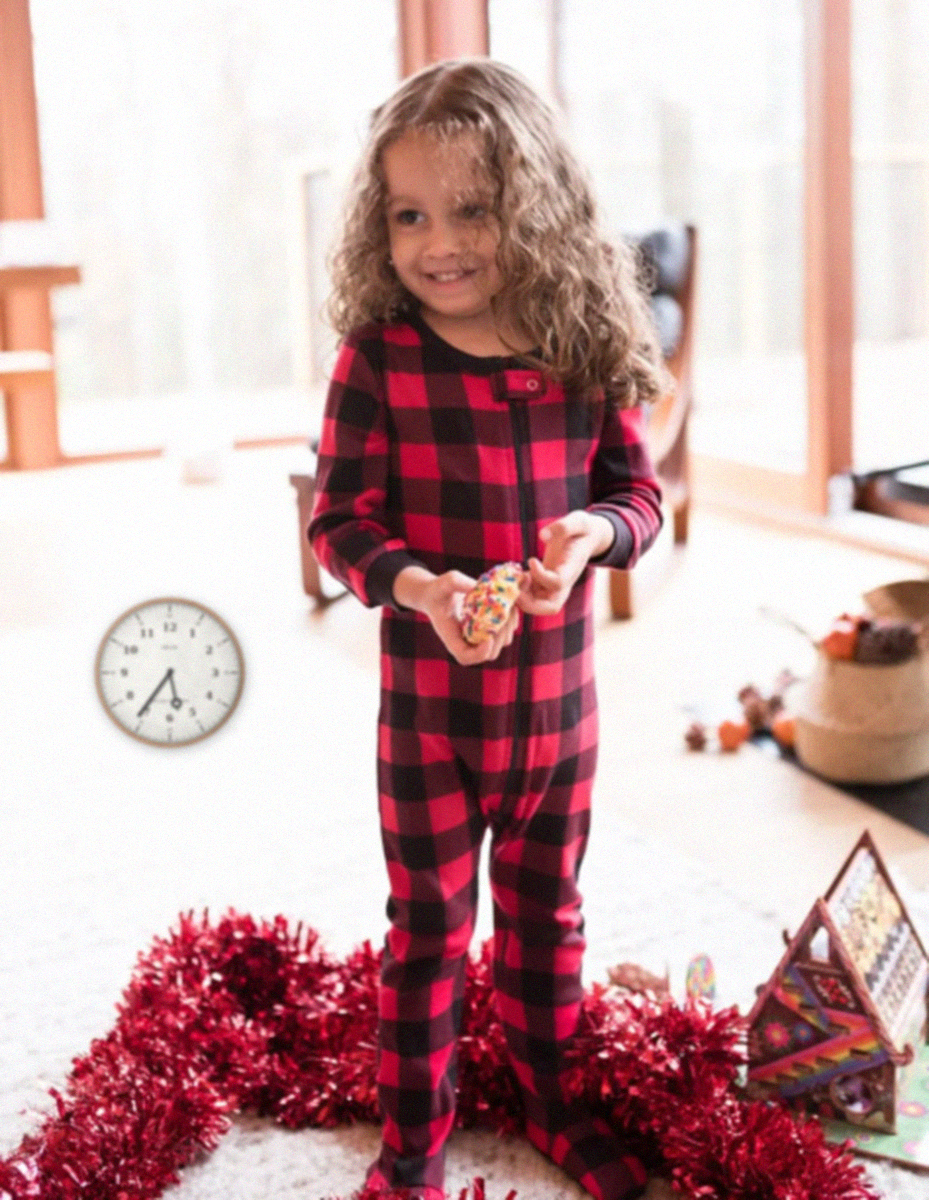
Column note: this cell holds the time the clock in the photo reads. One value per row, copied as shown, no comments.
5:36
